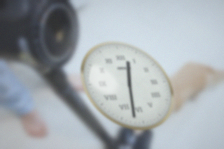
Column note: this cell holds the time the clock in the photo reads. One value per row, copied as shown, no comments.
12:32
